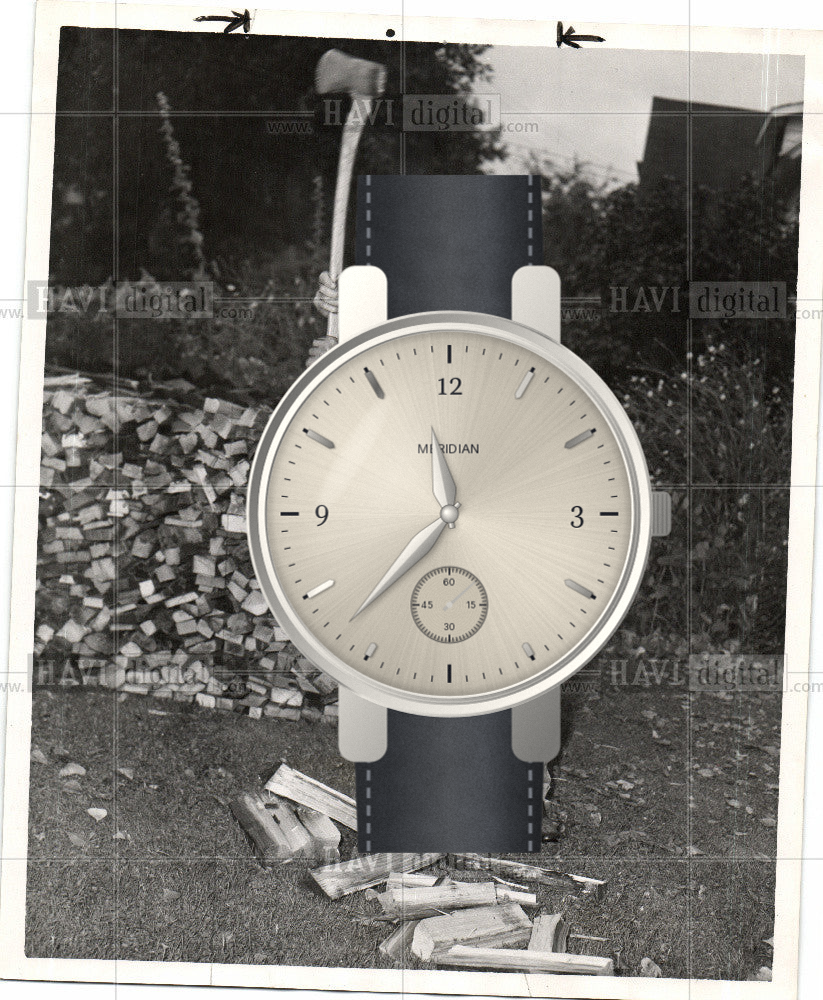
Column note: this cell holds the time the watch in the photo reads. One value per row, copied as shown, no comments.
11:37:08
